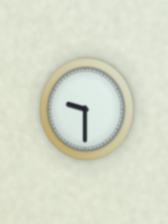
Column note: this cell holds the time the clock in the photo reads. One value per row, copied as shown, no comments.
9:30
